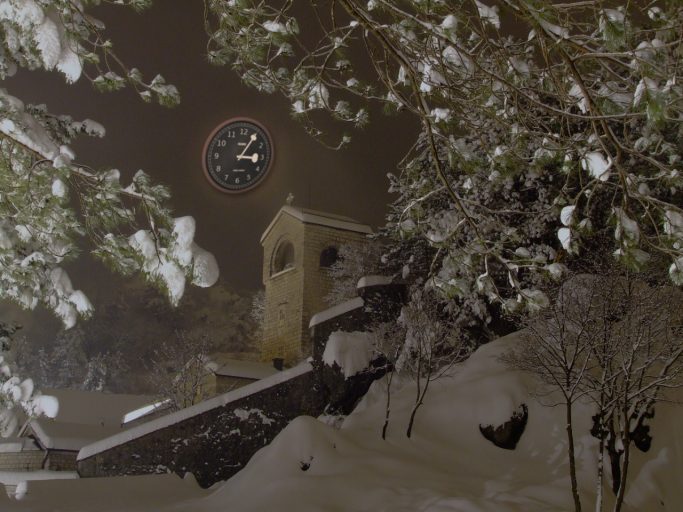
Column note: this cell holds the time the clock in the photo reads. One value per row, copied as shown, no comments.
3:05
